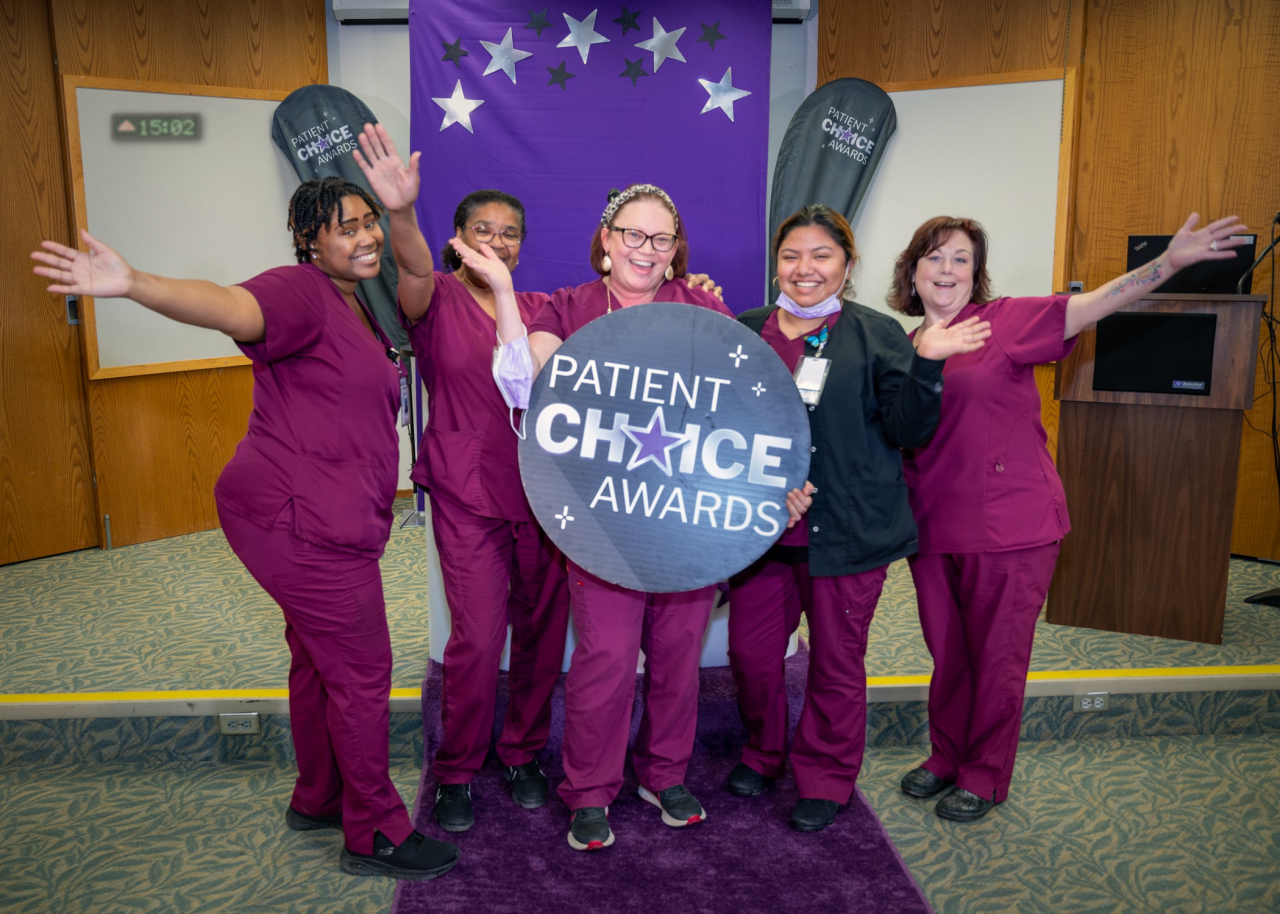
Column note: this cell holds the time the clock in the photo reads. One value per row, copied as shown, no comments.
15:02
